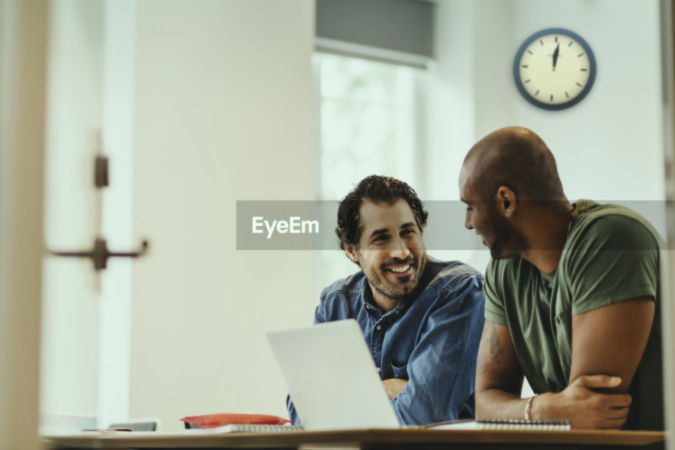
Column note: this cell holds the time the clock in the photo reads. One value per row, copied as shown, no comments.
12:01
